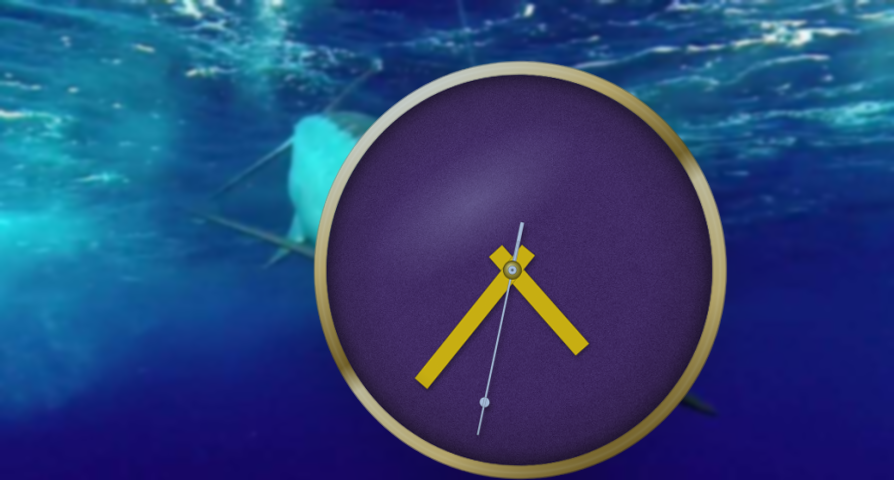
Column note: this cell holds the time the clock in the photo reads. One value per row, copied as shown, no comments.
4:36:32
